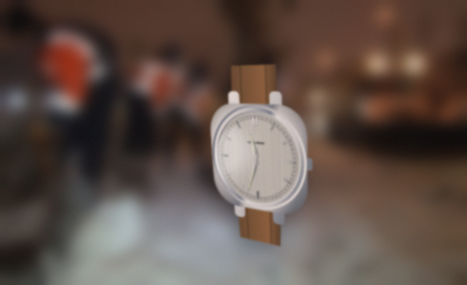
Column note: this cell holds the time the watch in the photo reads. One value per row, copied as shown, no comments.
11:33
